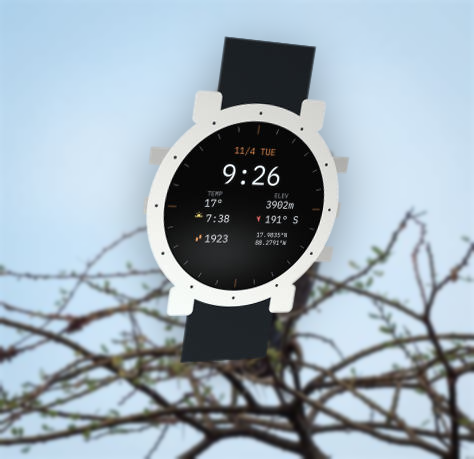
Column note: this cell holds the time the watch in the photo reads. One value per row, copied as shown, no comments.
9:26
